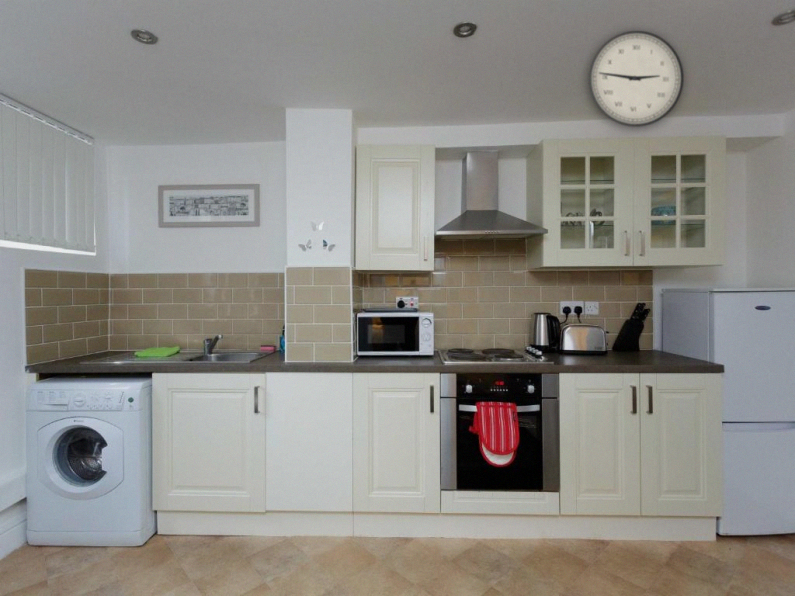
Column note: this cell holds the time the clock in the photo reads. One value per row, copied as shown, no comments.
2:46
